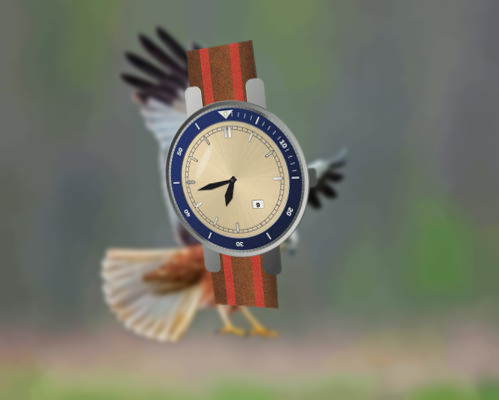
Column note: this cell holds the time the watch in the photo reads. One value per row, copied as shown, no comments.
6:43
